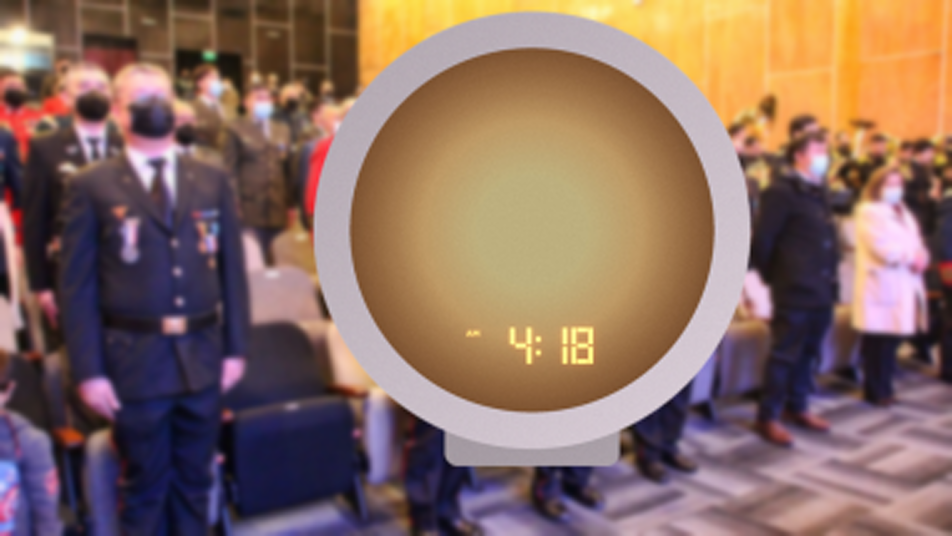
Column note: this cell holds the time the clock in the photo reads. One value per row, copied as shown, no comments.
4:18
